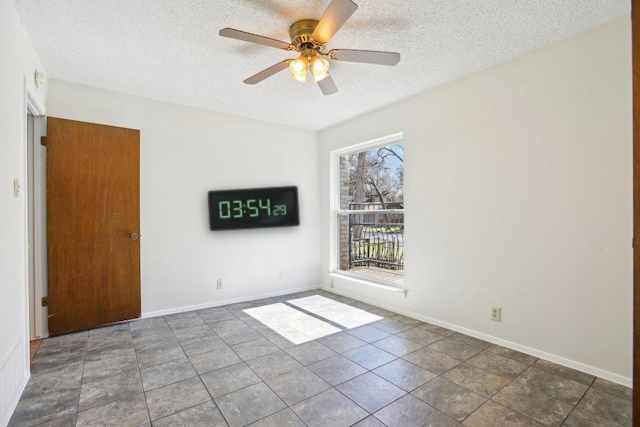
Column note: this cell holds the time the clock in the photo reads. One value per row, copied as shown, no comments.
3:54
